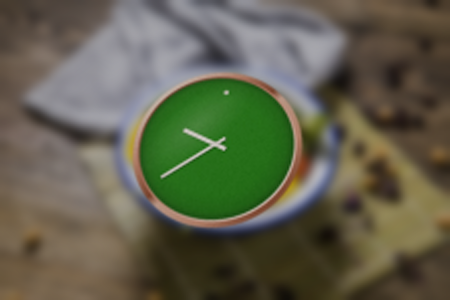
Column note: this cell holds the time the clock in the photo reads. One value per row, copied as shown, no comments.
9:38
